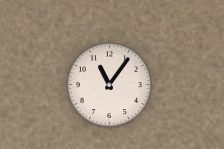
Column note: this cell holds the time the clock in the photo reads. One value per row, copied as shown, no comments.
11:06
